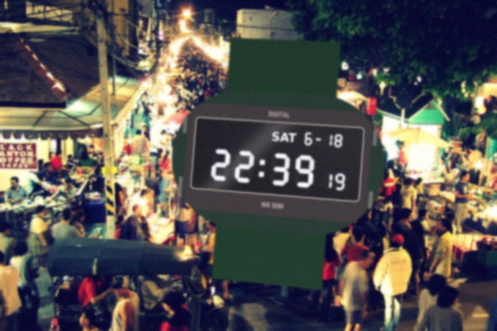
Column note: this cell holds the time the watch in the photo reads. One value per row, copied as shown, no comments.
22:39:19
